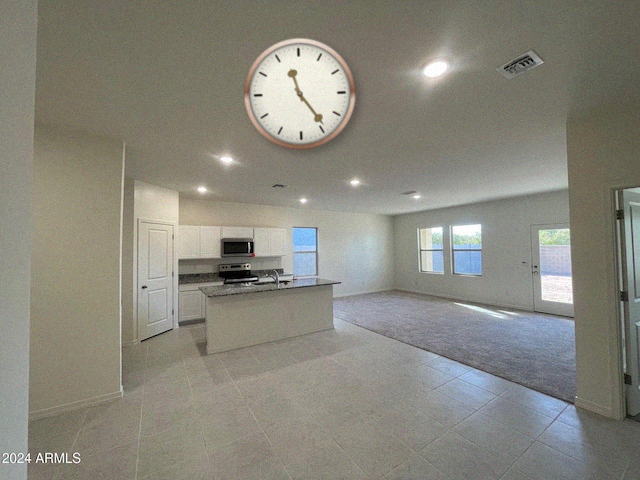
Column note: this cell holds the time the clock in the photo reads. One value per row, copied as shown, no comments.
11:24
